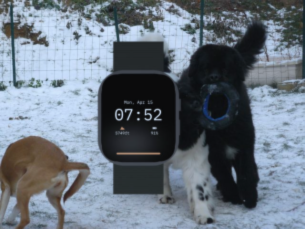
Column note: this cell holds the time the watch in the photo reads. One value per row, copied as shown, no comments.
7:52
